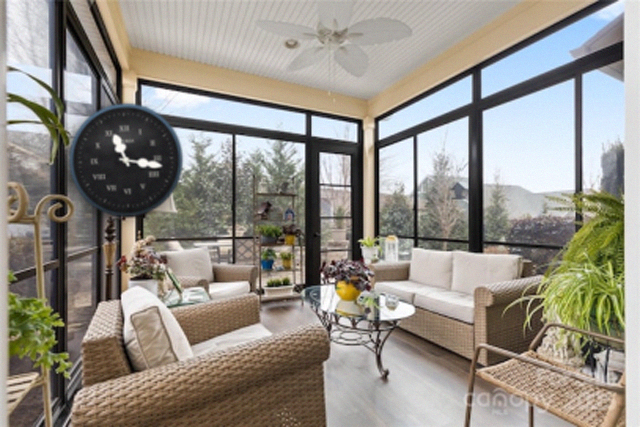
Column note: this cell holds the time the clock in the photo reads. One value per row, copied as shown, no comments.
11:17
